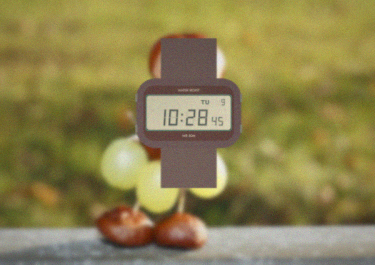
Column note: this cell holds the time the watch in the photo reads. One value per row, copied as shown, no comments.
10:28
